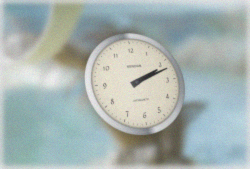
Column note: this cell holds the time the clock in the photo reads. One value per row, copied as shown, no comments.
2:12
